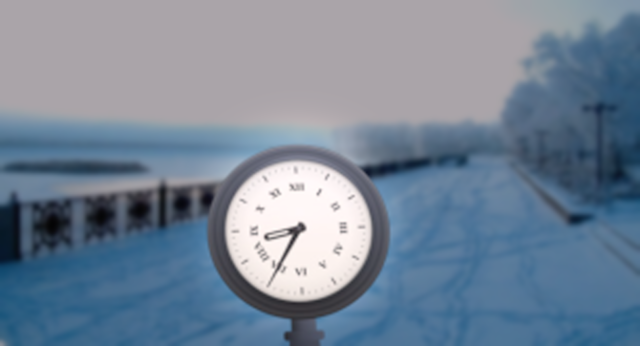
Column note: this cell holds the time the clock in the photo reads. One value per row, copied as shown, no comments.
8:35
